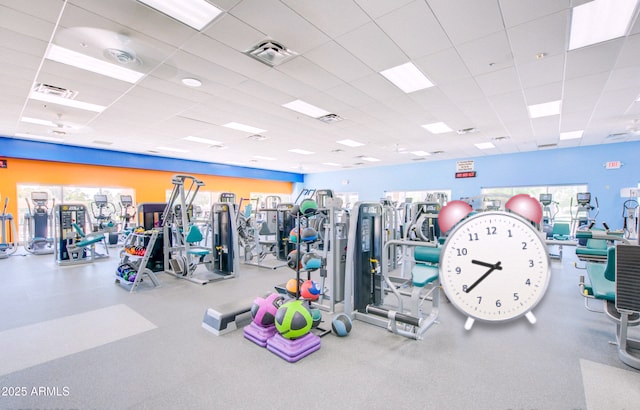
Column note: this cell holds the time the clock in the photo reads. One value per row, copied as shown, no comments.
9:39
